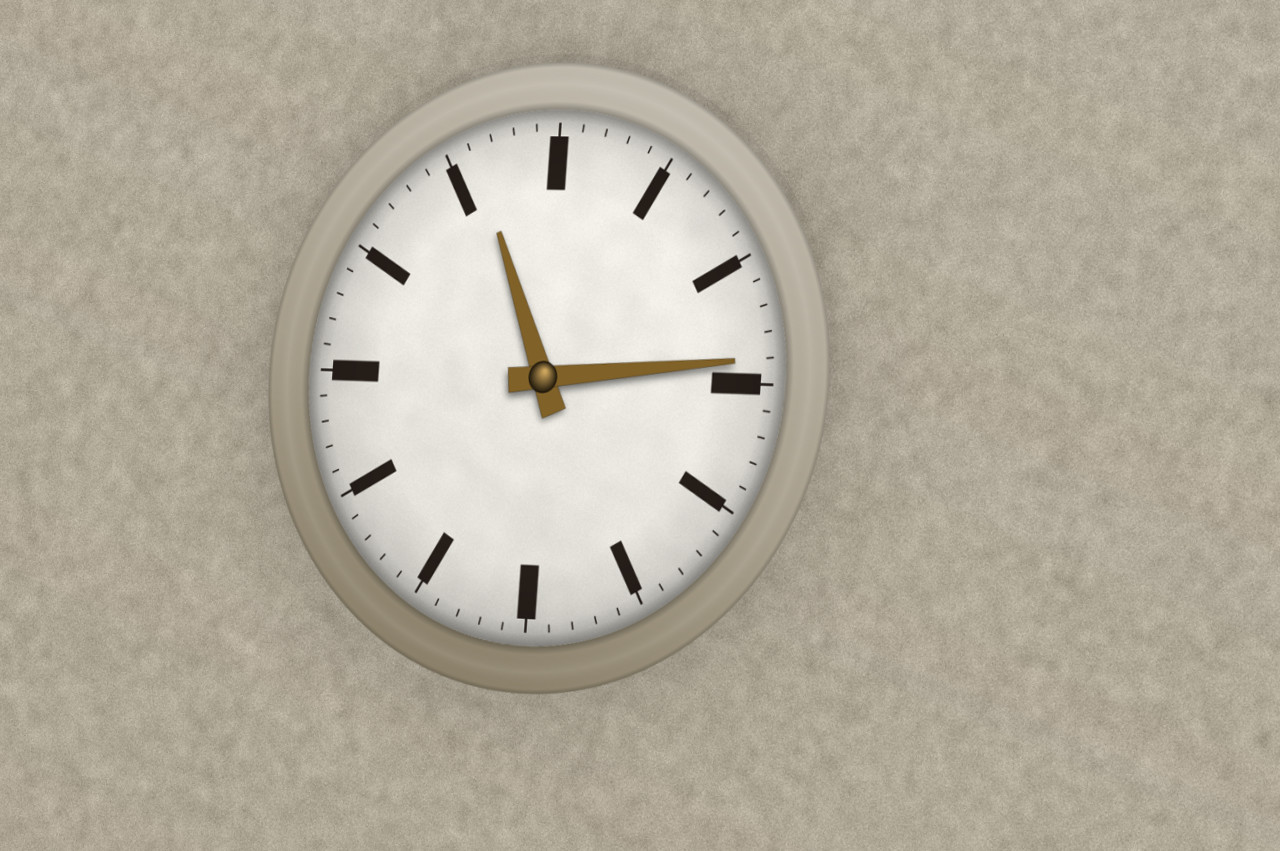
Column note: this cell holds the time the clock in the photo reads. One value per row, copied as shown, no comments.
11:14
